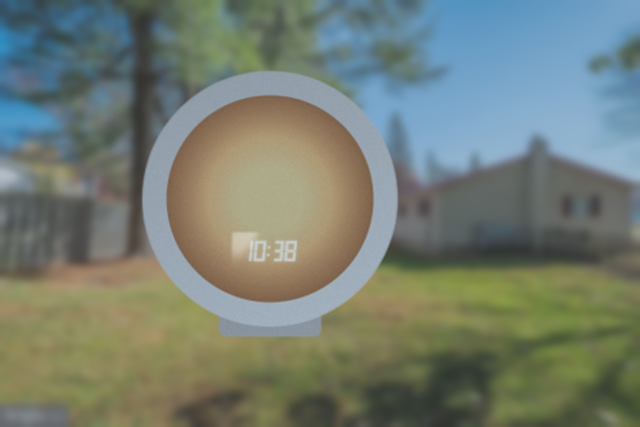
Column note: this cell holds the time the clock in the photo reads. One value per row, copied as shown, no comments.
10:38
